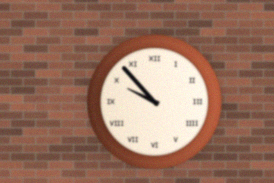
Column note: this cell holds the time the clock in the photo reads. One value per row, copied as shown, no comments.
9:53
